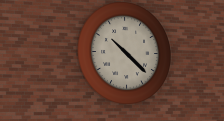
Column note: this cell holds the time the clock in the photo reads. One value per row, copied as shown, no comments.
10:22
